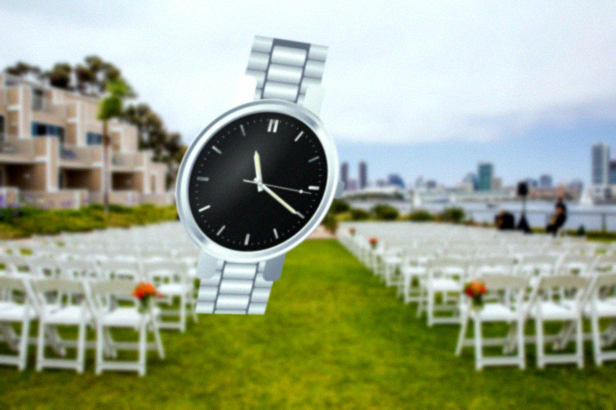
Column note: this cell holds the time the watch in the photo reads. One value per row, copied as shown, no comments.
11:20:16
